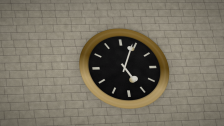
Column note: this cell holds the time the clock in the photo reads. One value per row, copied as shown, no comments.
5:04
